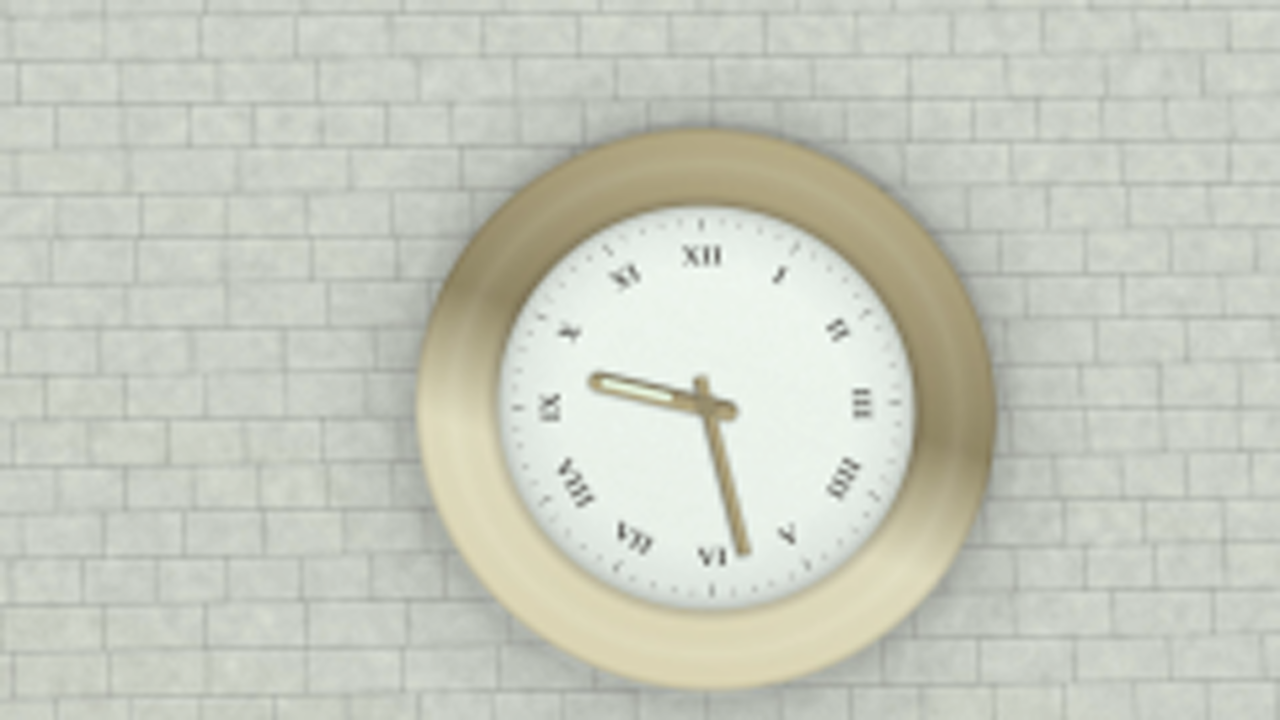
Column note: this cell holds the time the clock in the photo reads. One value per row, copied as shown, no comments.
9:28
